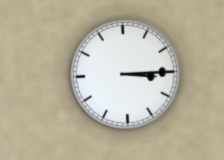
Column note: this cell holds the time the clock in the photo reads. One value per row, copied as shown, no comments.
3:15
